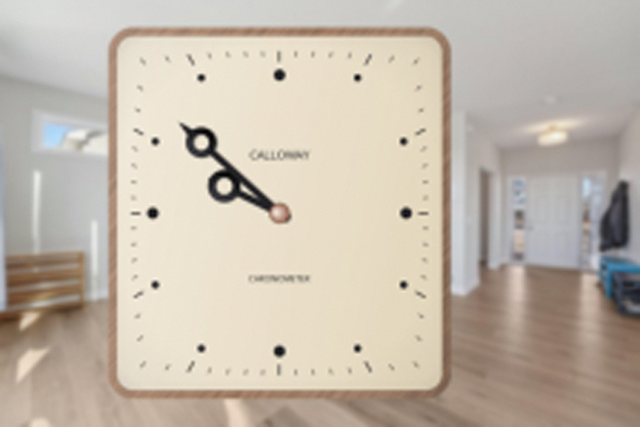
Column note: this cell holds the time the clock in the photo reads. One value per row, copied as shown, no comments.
9:52
